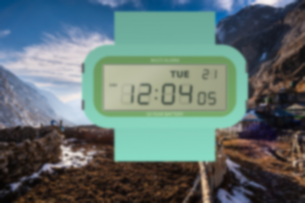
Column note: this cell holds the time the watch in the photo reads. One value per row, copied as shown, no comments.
12:04:05
